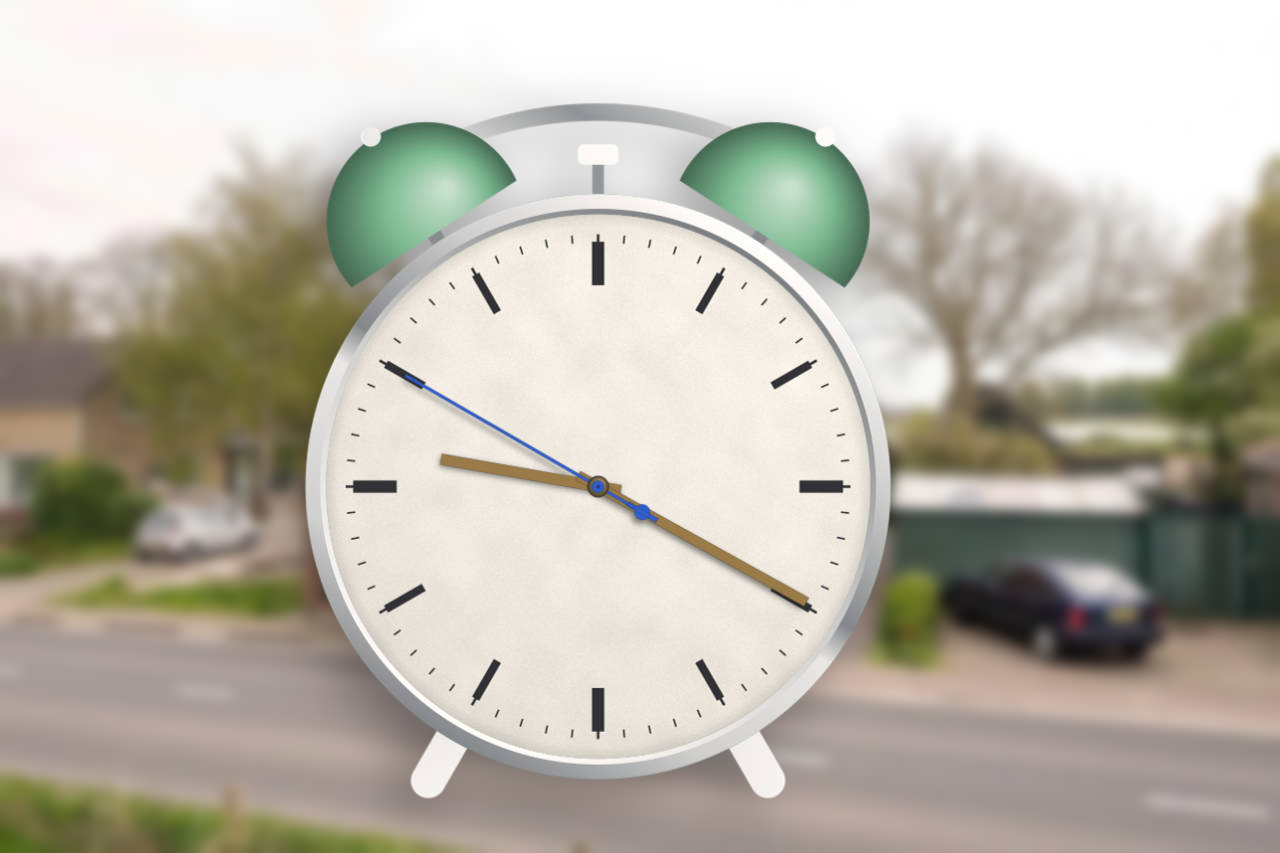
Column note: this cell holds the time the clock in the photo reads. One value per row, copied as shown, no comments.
9:19:50
